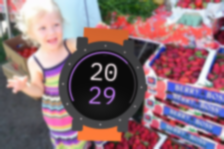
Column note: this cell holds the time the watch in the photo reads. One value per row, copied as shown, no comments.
20:29
